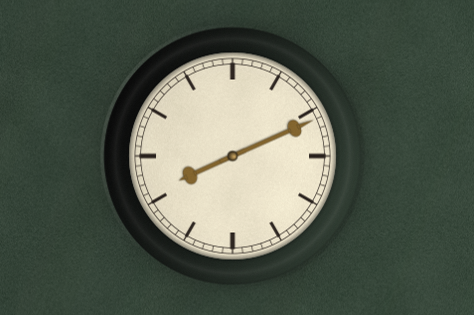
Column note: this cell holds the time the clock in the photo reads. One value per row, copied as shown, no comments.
8:11
